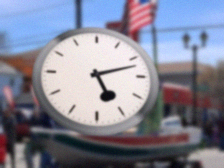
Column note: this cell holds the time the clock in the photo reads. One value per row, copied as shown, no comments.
5:12
